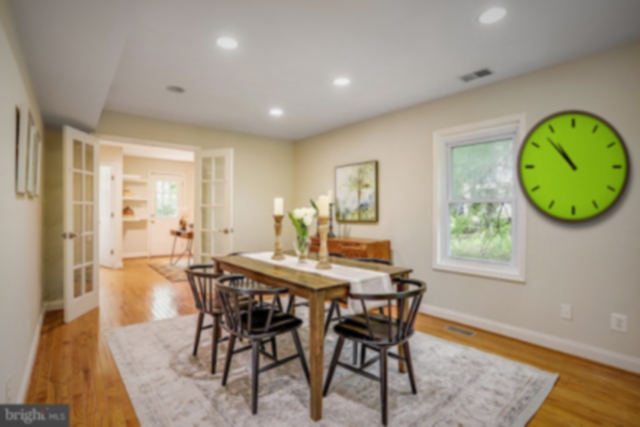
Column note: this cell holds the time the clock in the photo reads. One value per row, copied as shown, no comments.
10:53
